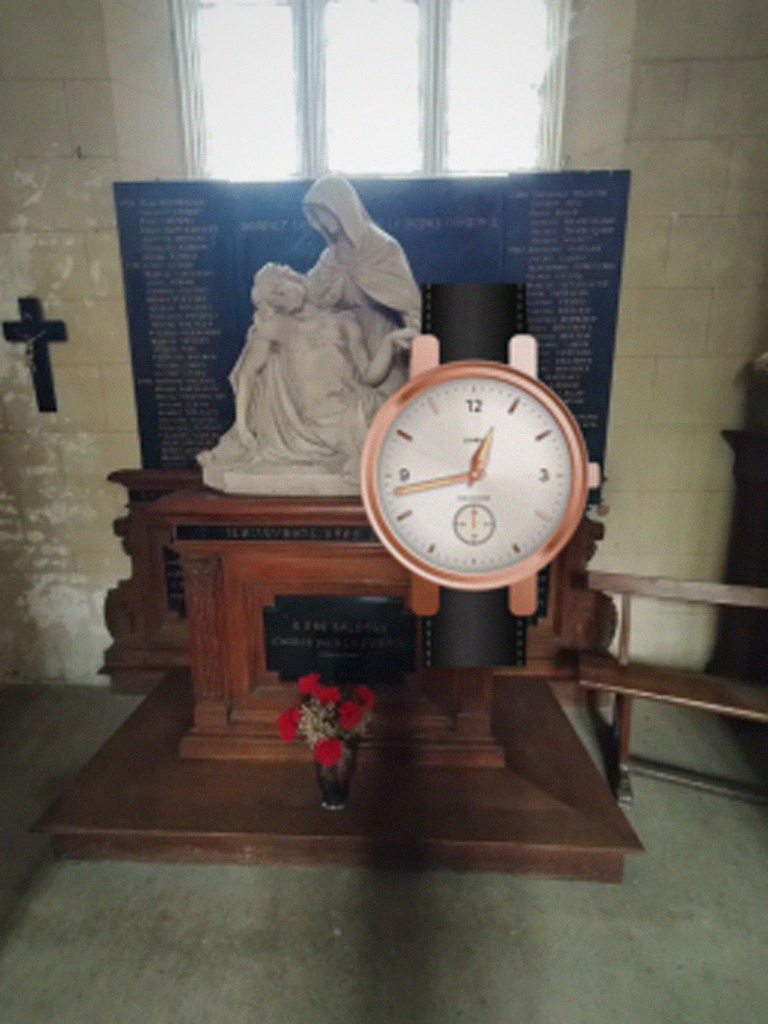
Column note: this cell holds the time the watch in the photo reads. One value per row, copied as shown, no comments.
12:43
